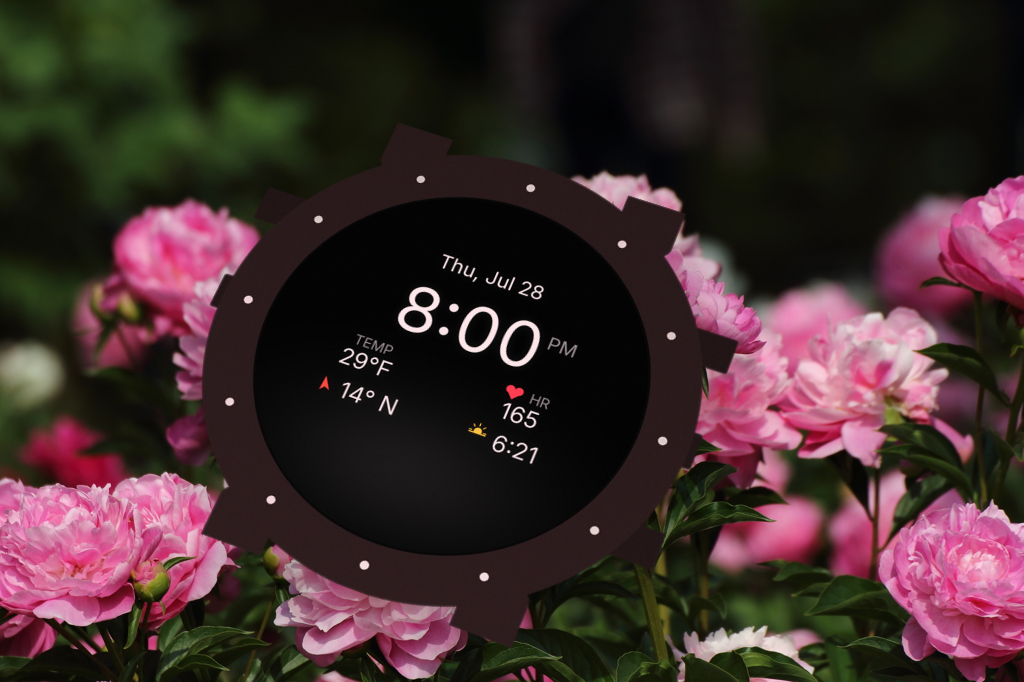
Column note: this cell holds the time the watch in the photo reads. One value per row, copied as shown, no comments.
8:00
